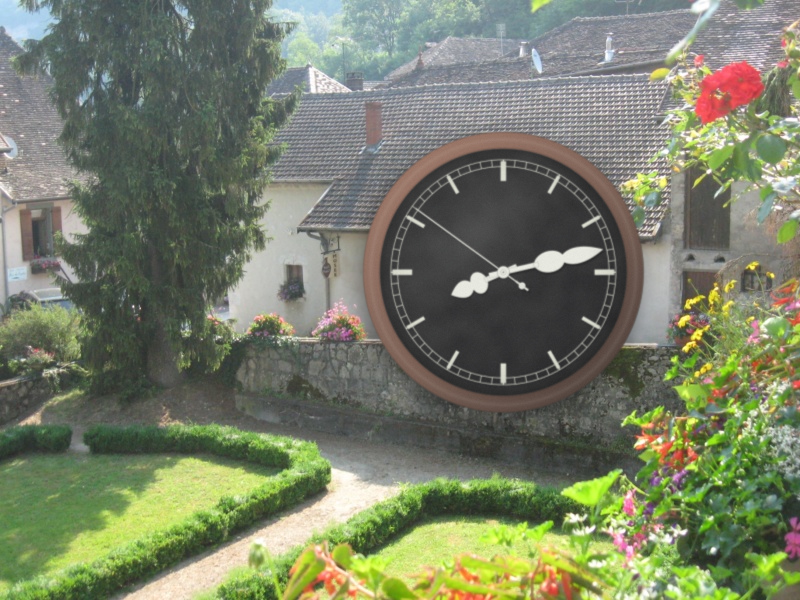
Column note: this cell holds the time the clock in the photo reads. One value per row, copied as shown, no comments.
8:12:51
